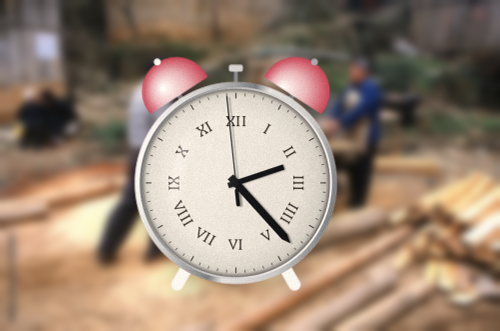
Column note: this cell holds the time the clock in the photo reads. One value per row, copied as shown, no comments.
2:22:59
